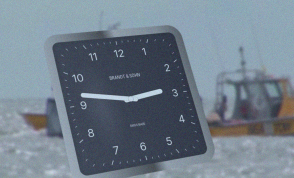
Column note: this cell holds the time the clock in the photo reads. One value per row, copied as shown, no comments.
2:47
